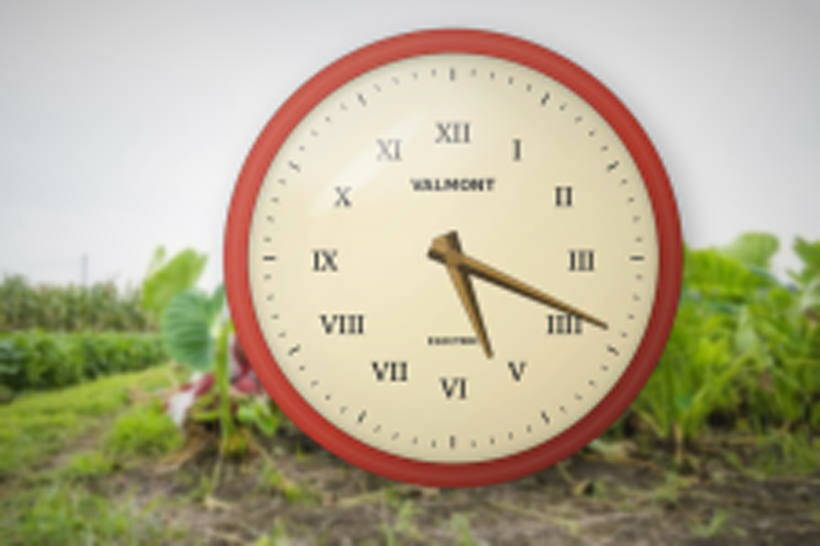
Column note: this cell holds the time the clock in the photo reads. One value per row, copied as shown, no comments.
5:19
